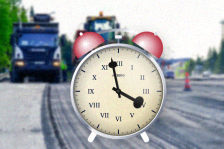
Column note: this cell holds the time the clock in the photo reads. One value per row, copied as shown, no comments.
3:58
